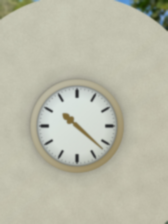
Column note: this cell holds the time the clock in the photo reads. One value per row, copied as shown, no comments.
10:22
